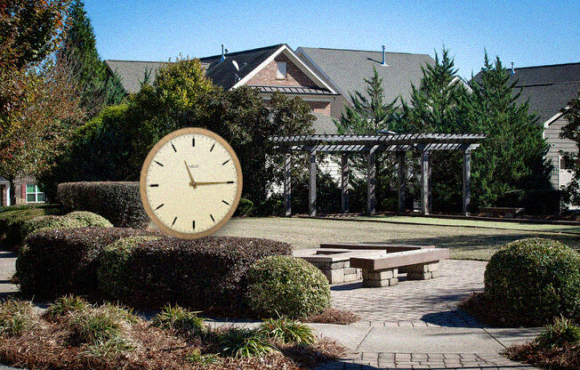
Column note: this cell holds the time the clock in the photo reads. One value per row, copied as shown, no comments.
11:15
